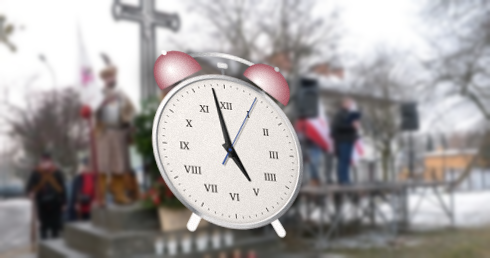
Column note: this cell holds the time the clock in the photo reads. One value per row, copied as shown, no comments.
4:58:05
